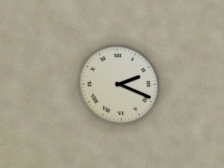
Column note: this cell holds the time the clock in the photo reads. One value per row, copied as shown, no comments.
2:19
